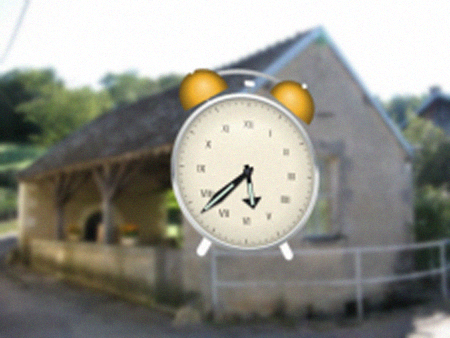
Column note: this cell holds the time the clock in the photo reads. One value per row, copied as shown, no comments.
5:38
